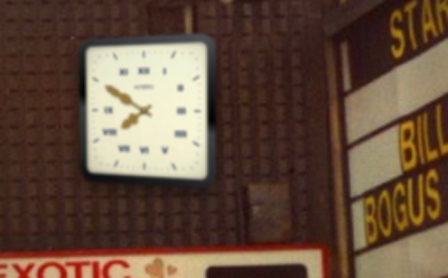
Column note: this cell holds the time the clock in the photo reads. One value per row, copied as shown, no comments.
7:50
